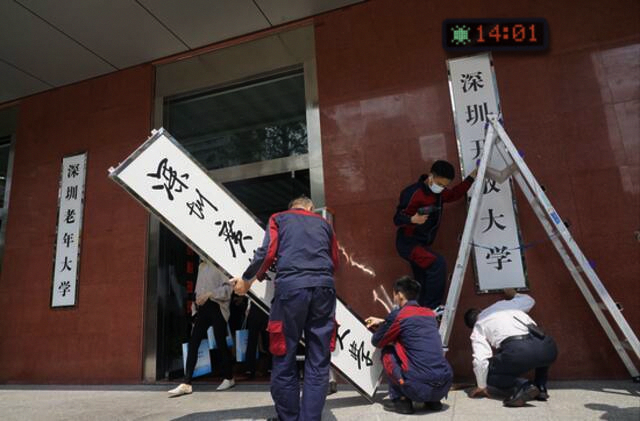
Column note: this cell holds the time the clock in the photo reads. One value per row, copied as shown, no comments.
14:01
